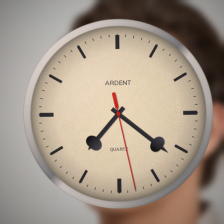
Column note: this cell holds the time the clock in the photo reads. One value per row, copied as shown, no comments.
7:21:28
